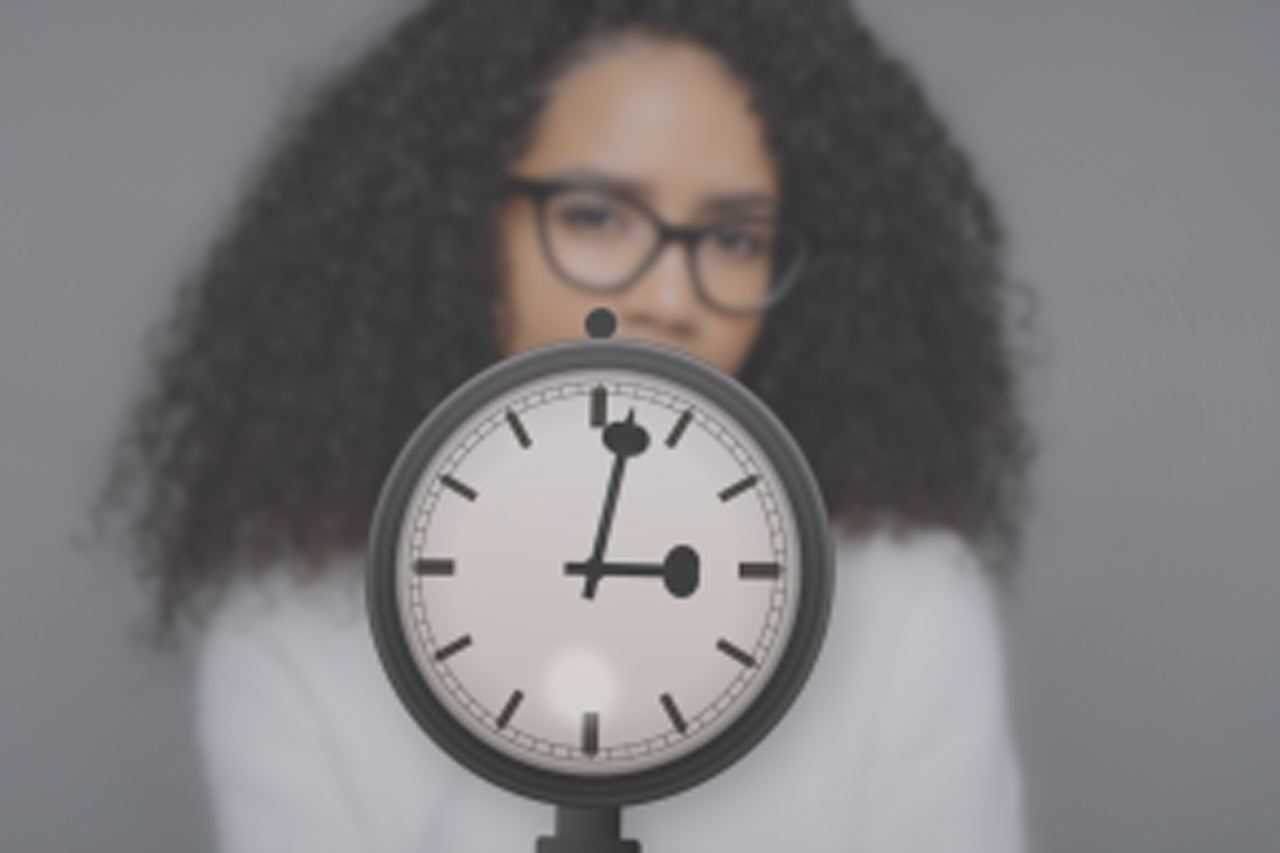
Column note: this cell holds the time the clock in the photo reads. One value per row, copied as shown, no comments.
3:02
